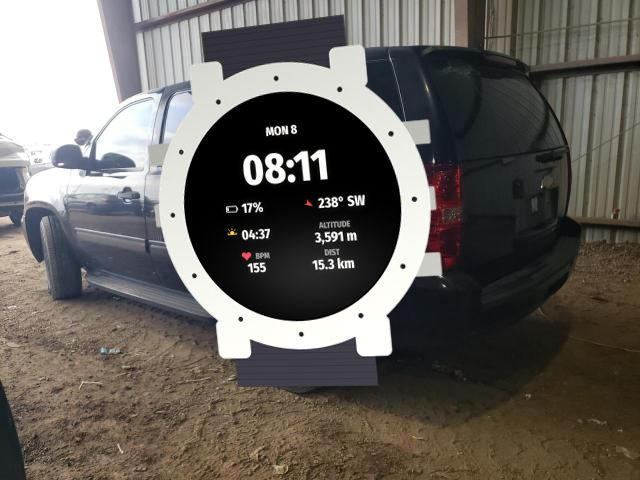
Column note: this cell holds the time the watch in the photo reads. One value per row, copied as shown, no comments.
8:11
